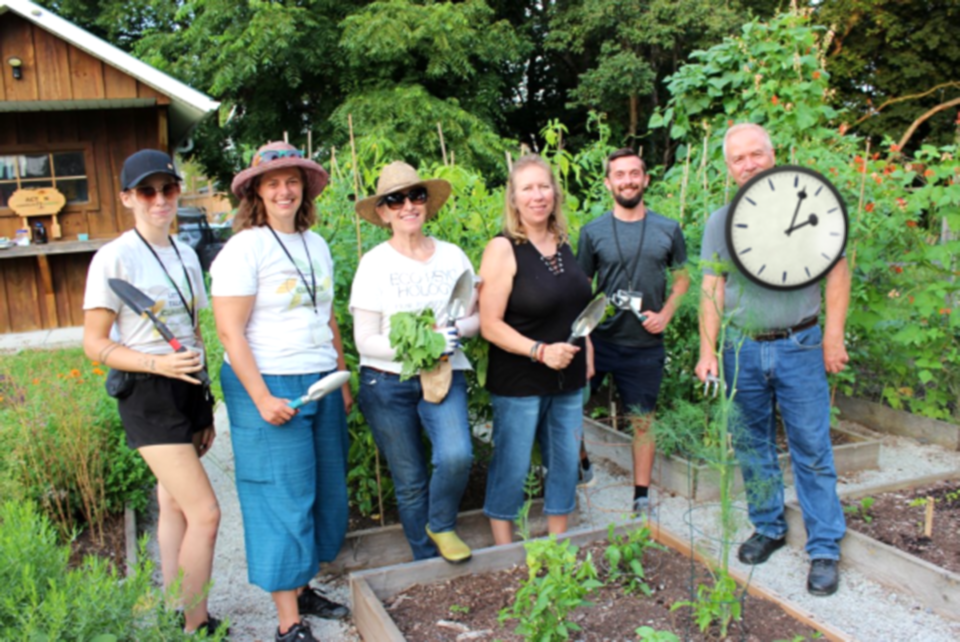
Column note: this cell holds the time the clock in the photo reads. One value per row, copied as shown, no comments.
2:02
